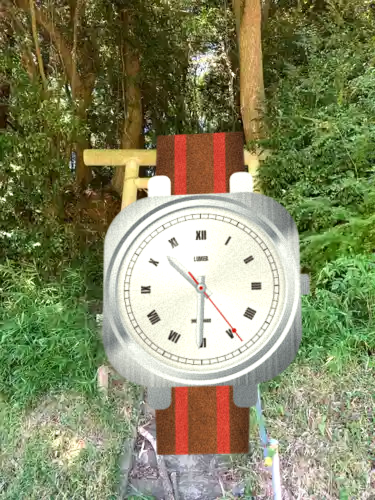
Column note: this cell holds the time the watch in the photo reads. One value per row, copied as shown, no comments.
10:30:24
